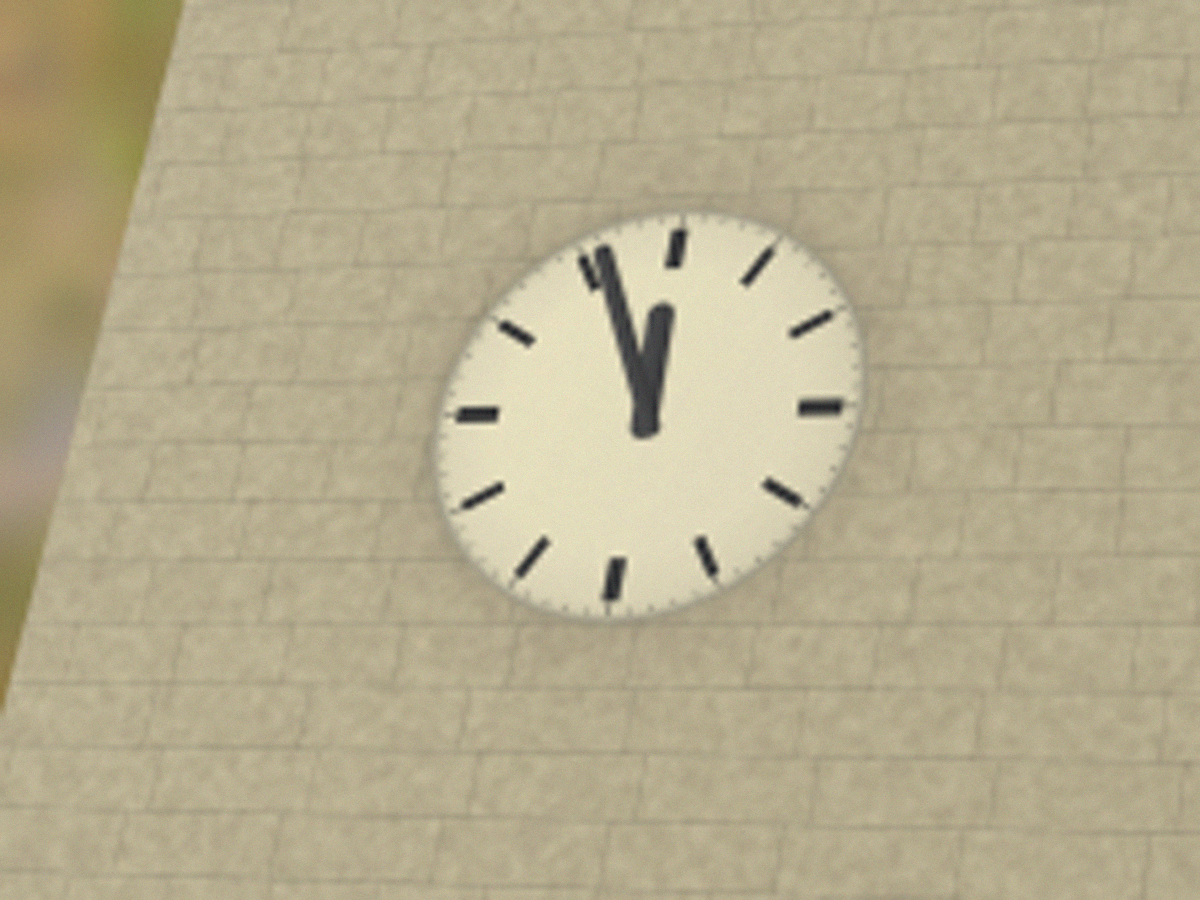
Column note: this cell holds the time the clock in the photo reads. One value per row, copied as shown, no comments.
11:56
